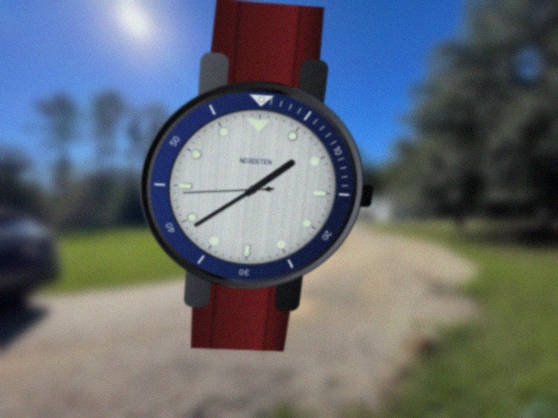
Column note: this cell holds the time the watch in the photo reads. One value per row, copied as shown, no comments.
1:38:44
